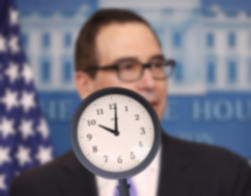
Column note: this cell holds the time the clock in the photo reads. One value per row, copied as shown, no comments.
10:01
